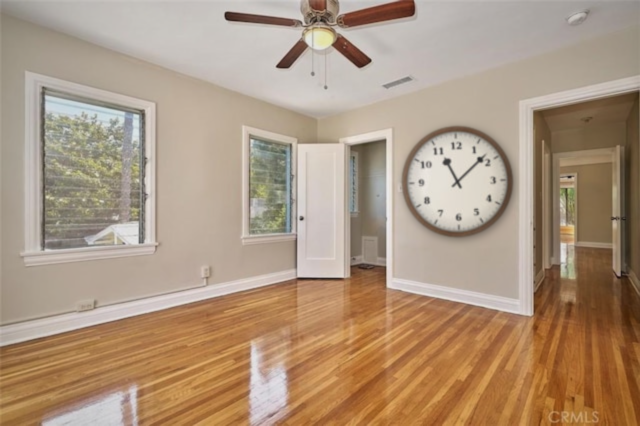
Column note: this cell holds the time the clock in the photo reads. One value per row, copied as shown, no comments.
11:08
